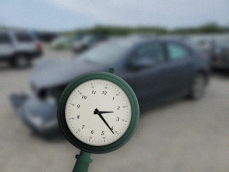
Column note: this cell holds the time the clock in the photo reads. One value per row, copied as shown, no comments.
2:21
